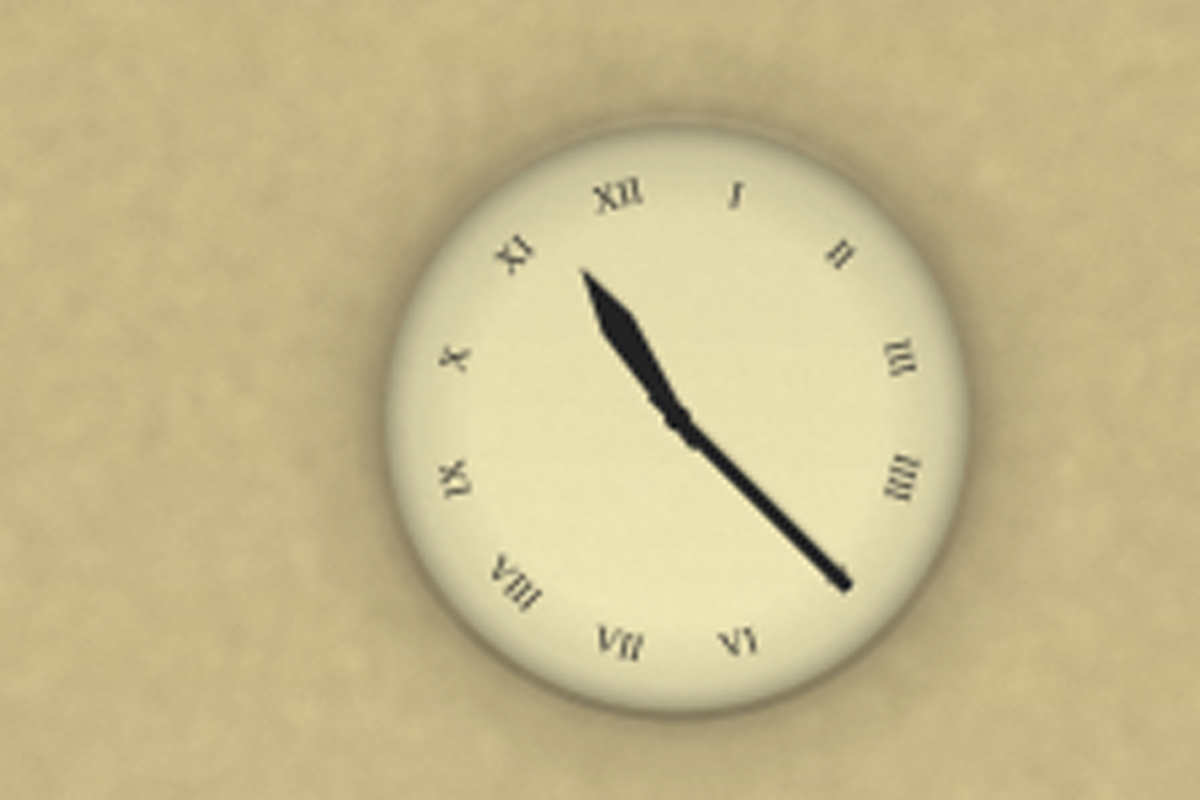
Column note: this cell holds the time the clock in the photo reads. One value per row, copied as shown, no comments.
11:25
